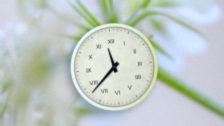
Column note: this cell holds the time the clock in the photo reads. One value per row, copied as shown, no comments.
11:38
